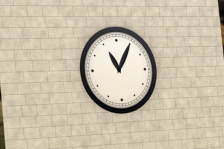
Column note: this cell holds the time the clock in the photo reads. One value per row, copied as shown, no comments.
11:05
